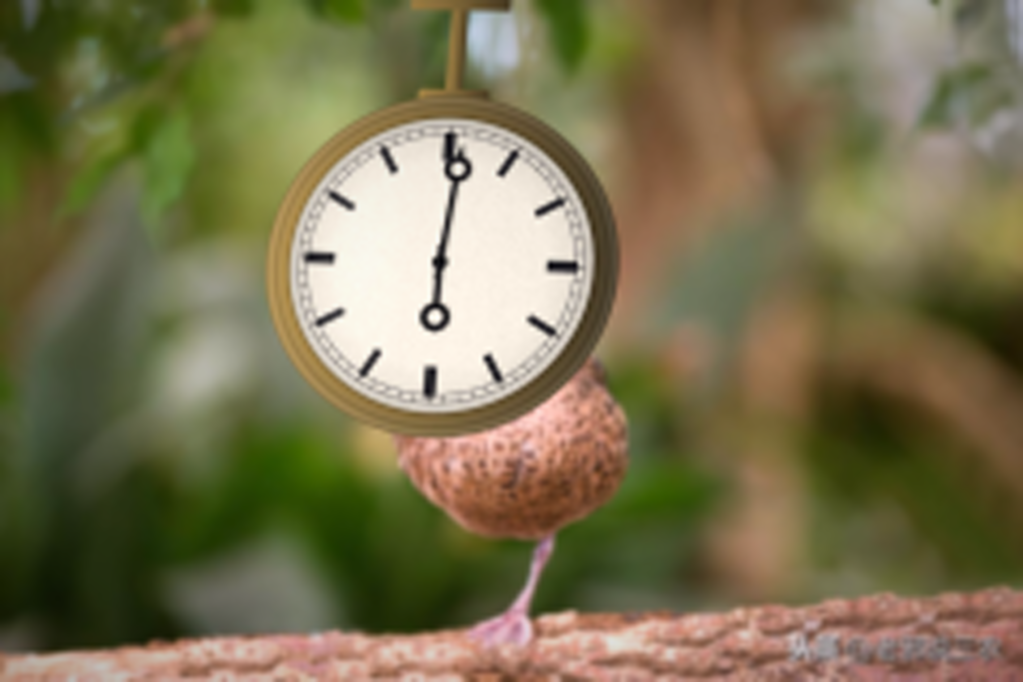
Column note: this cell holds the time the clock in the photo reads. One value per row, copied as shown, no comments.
6:01
